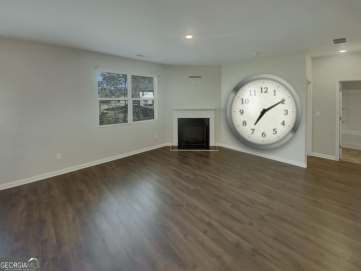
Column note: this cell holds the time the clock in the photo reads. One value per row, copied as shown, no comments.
7:10
